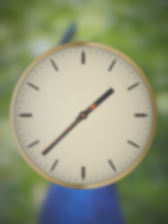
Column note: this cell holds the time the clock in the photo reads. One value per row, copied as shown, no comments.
1:37:38
